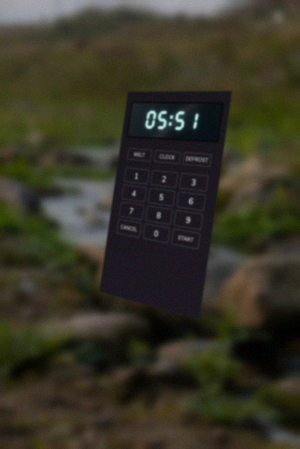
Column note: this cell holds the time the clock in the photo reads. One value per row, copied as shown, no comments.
5:51
